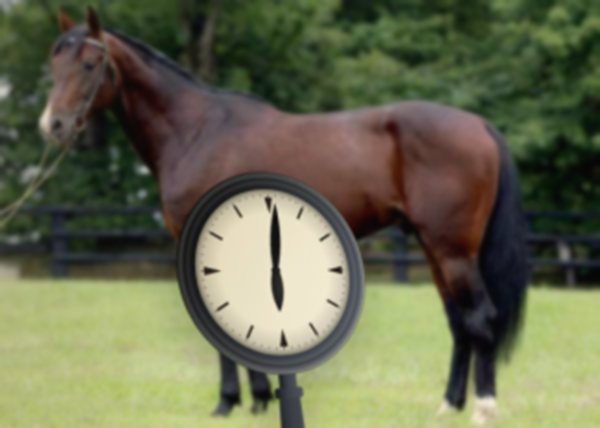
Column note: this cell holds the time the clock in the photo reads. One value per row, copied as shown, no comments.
6:01
